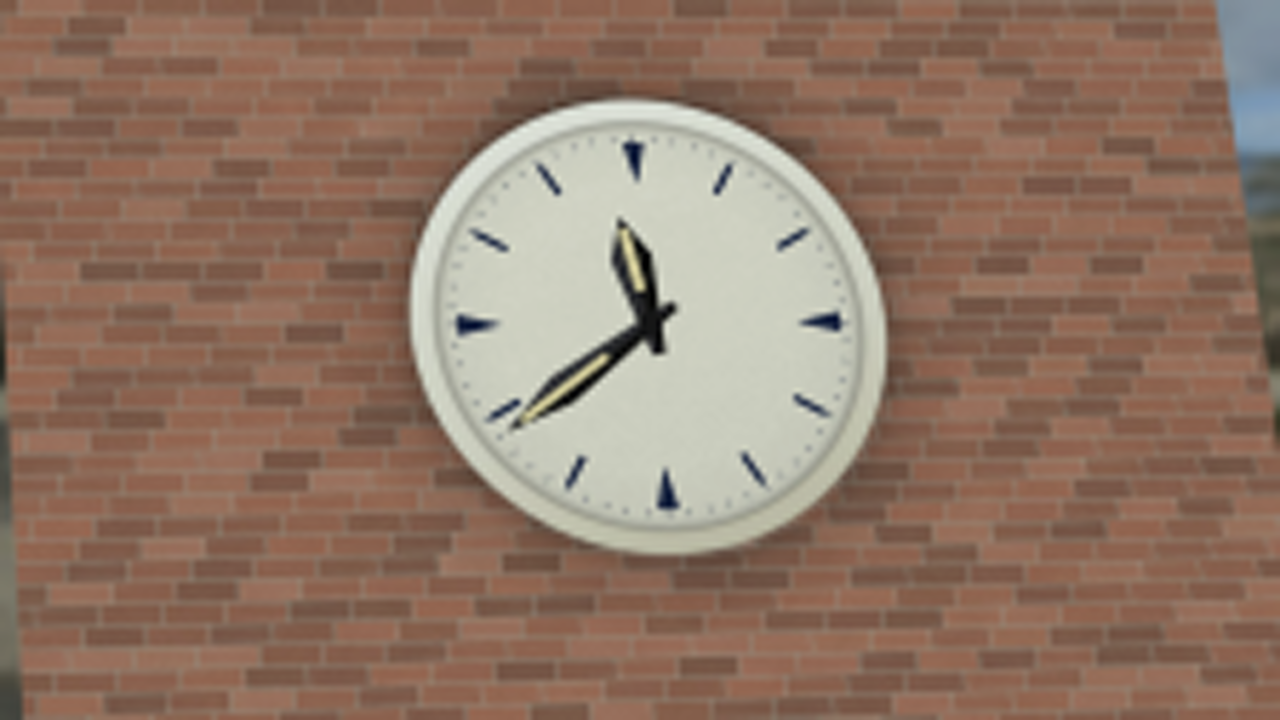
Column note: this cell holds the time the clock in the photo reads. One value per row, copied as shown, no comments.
11:39
